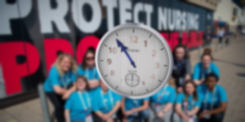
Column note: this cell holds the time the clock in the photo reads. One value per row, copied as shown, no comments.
10:54
